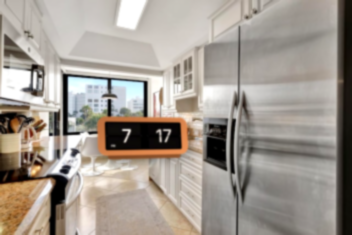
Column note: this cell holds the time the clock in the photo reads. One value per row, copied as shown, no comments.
7:17
